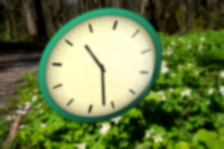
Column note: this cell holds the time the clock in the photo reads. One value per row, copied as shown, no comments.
10:27
